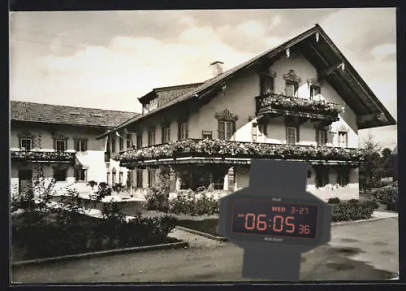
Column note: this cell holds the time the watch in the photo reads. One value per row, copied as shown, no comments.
6:05:36
